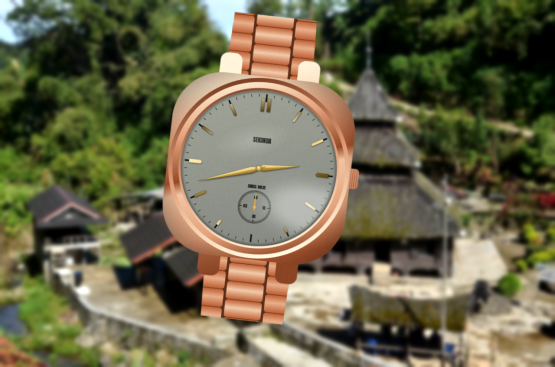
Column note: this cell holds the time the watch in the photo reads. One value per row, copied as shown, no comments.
2:42
